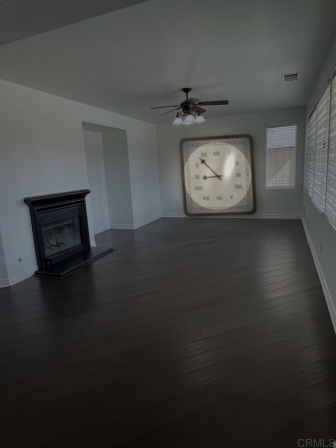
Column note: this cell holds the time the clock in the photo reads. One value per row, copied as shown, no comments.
8:53
